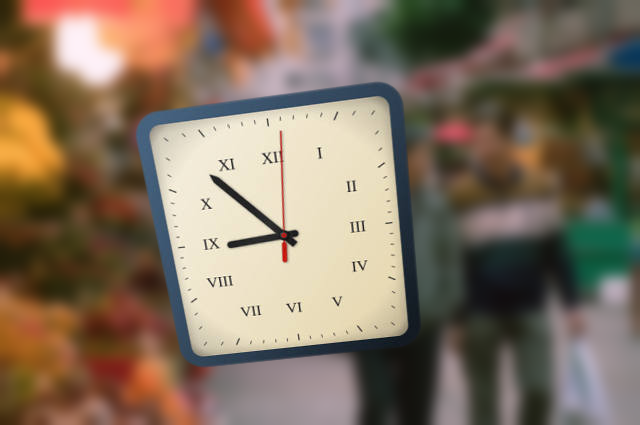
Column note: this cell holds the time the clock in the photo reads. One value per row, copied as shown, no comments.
8:53:01
